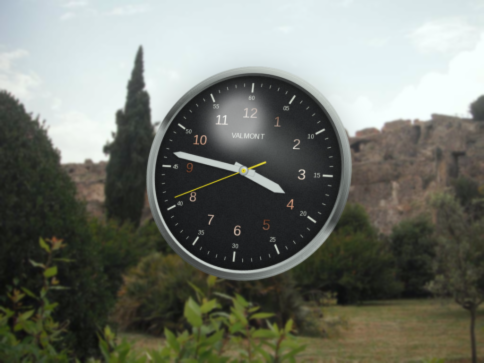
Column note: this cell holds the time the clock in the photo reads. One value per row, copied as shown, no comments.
3:46:41
